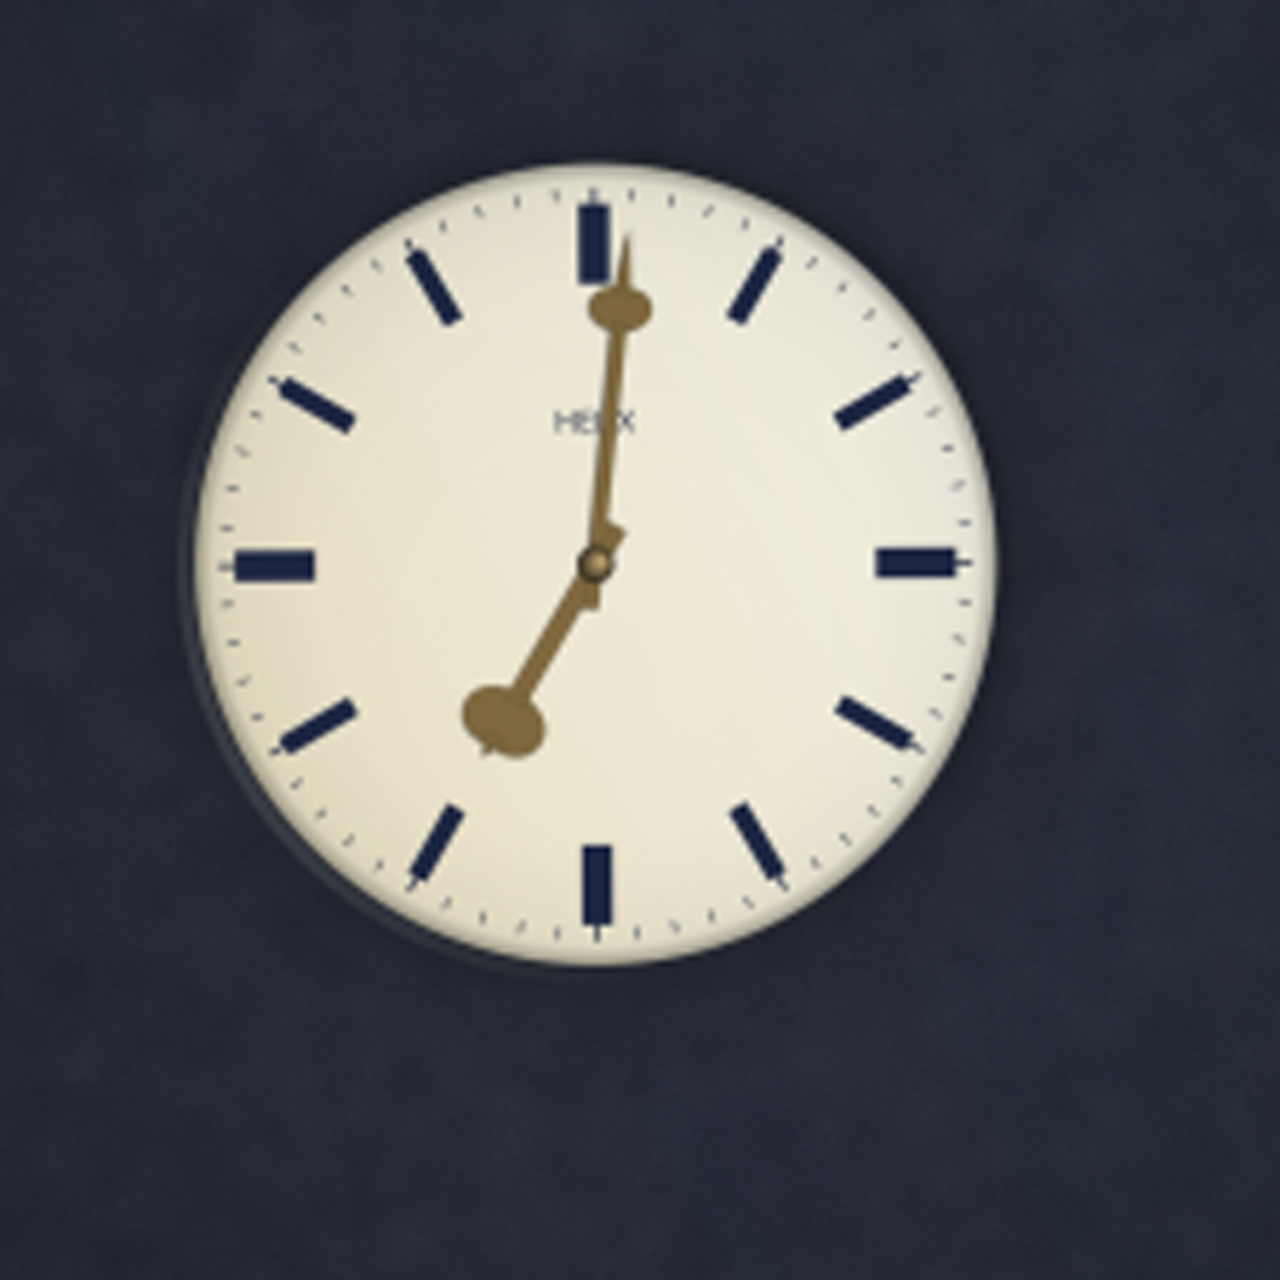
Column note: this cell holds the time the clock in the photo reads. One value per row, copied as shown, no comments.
7:01
